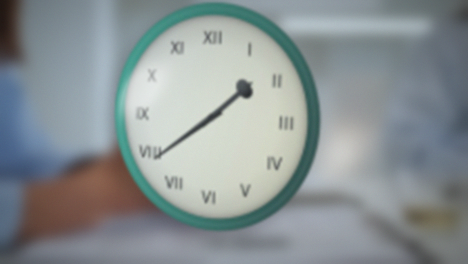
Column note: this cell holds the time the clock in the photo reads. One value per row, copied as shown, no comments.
1:39
